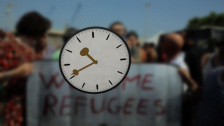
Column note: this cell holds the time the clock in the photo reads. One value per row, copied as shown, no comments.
10:41
